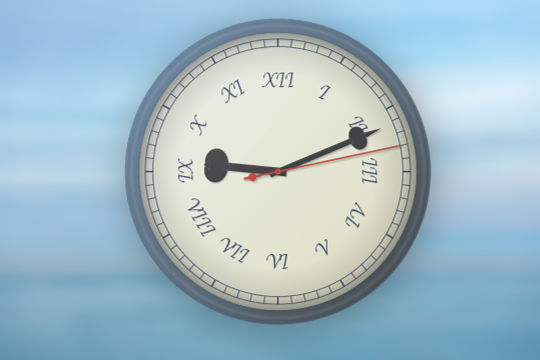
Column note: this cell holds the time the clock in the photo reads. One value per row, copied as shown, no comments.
9:11:13
